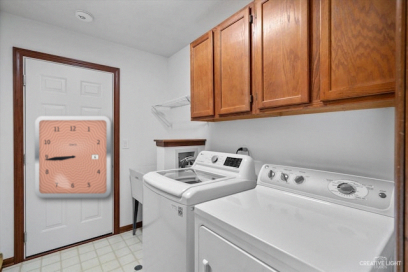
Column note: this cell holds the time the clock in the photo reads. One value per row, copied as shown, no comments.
8:44
